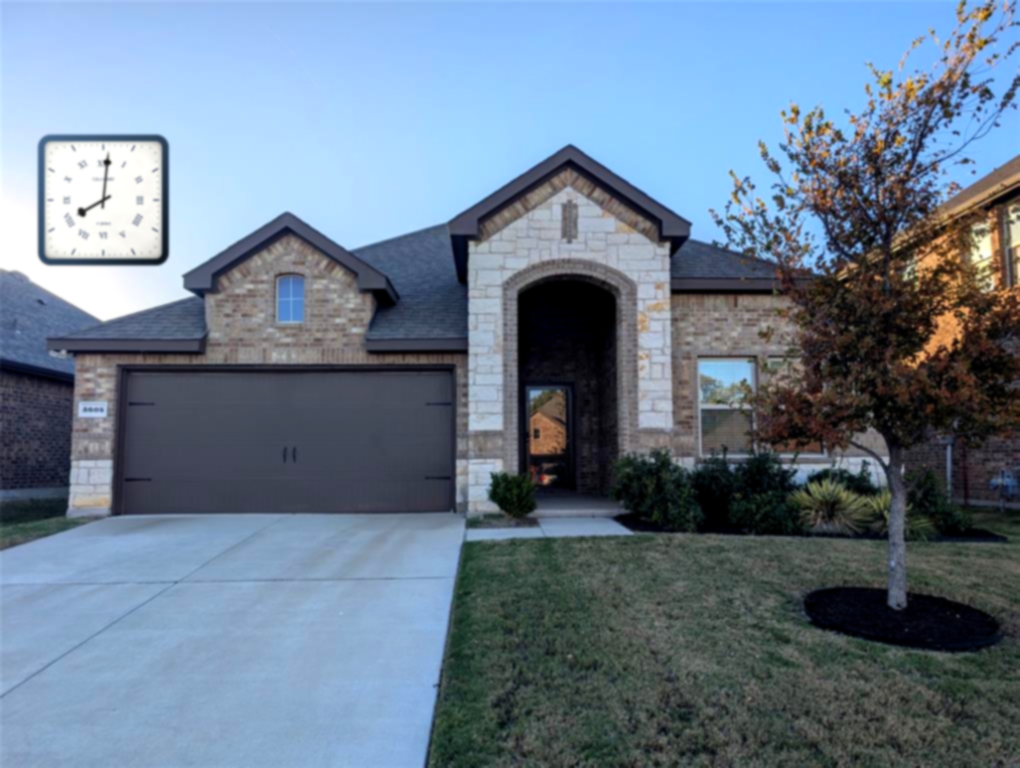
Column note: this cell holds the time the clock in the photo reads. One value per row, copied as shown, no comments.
8:01
